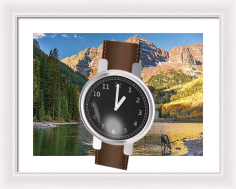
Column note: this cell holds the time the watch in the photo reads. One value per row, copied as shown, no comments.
1:00
